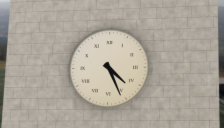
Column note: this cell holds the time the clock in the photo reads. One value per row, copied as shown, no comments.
4:26
